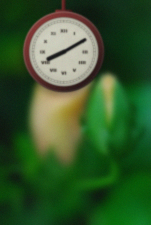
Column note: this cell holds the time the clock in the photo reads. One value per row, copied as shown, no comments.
8:10
